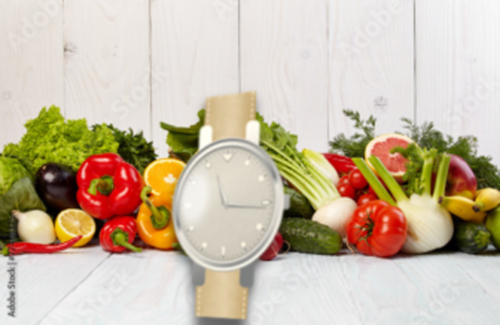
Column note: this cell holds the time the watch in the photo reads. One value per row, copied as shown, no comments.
11:16
